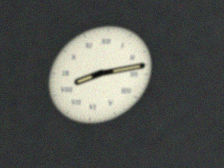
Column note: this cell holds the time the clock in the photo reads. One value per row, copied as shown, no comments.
8:13
